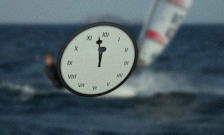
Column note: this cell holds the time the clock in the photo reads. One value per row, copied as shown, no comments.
11:58
